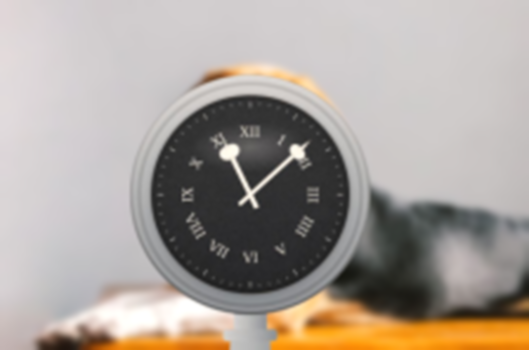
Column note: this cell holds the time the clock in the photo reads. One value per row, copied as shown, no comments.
11:08
